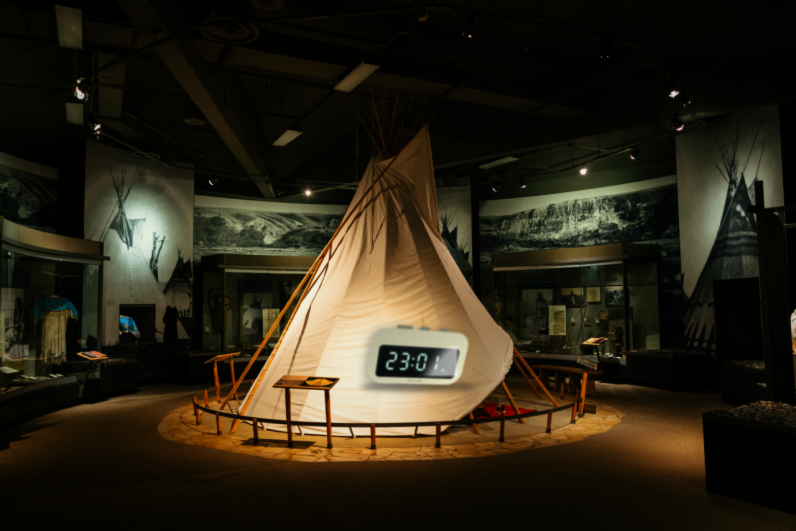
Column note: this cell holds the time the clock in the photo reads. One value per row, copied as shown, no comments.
23:01
